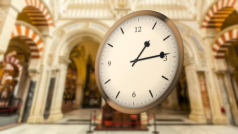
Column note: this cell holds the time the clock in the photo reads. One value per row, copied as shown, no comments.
1:14
